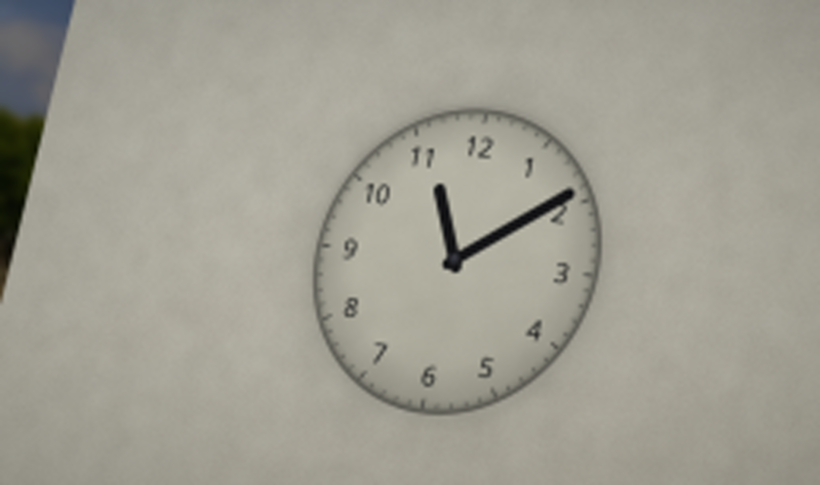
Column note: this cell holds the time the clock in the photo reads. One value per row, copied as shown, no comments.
11:09
